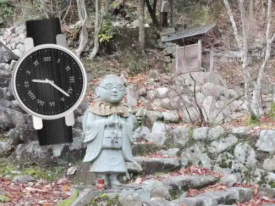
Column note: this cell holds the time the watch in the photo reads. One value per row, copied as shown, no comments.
9:22
